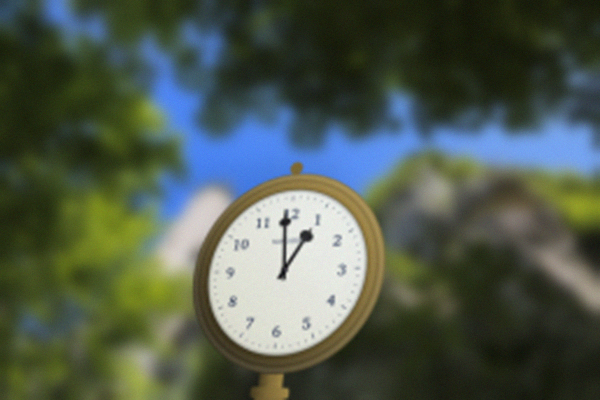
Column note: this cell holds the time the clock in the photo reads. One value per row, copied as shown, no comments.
12:59
